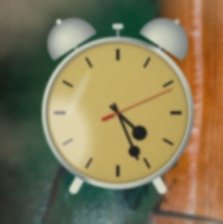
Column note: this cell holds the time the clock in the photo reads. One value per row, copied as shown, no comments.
4:26:11
